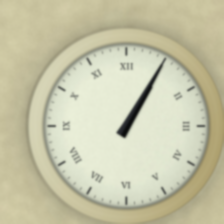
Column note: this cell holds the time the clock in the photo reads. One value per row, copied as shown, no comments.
1:05
